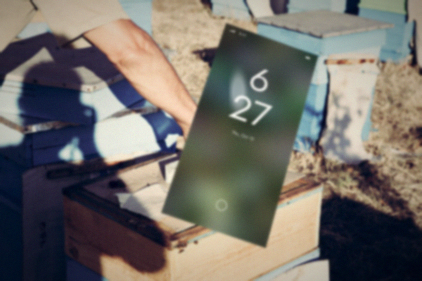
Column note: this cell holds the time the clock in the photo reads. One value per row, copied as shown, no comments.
6:27
